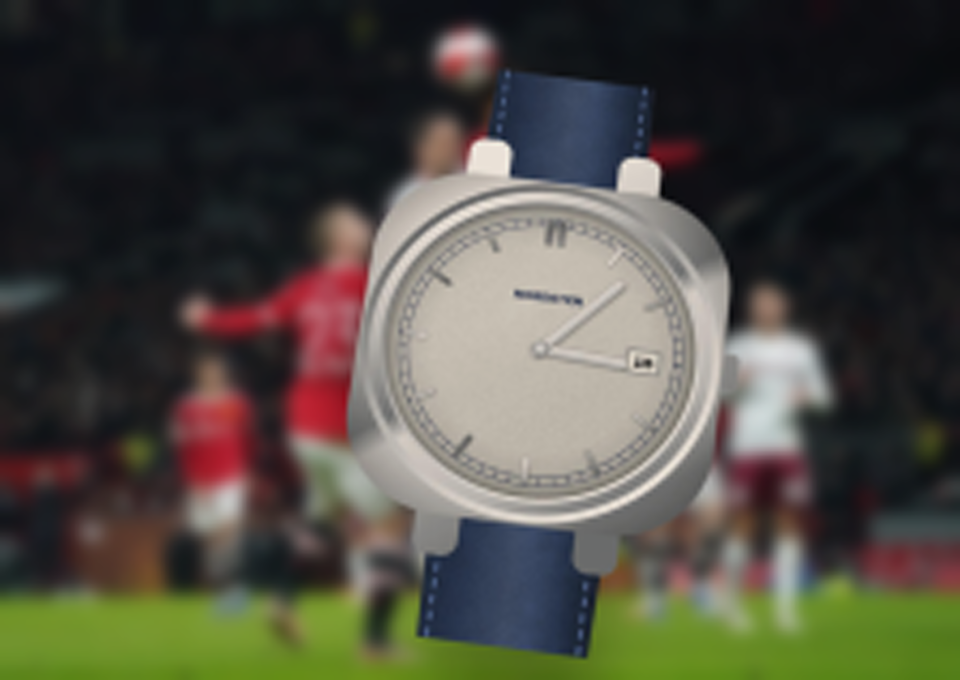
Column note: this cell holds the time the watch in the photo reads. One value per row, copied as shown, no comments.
3:07
